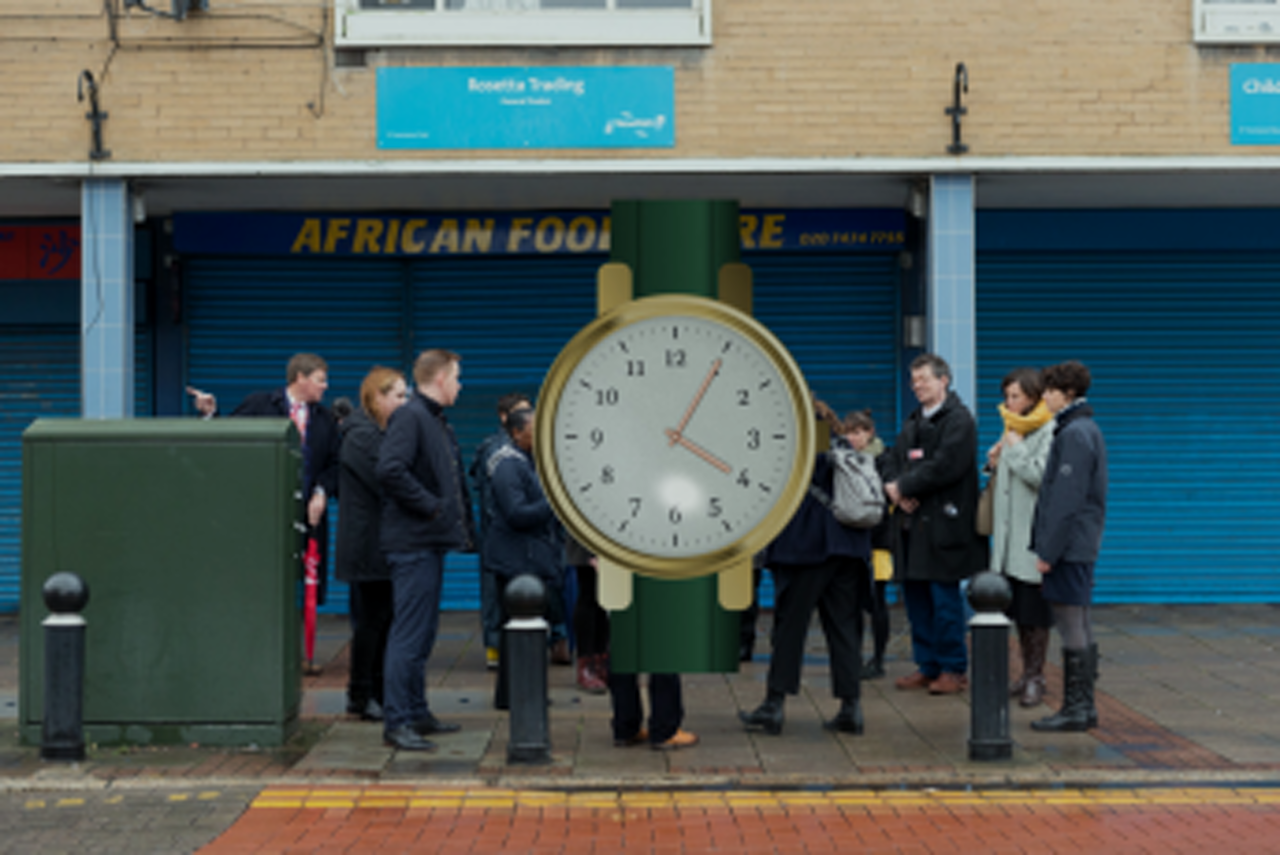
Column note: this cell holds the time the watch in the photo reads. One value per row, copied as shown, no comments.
4:05
